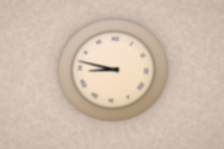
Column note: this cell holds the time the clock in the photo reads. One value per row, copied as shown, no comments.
8:47
